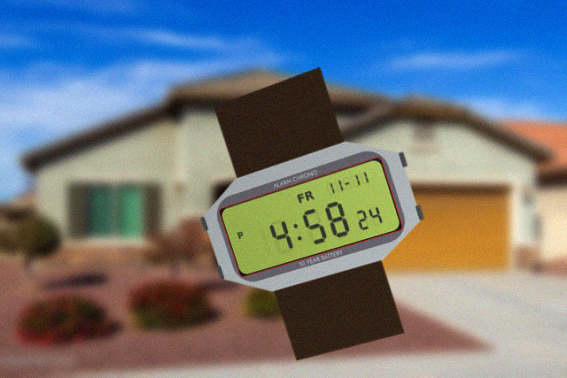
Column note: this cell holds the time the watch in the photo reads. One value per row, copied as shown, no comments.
4:58:24
